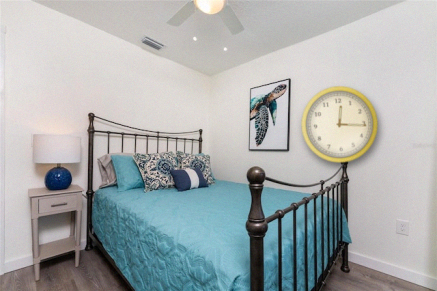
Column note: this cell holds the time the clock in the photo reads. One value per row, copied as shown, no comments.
12:16
